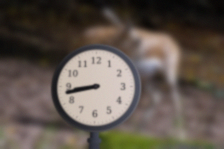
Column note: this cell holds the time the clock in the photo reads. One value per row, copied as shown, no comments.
8:43
